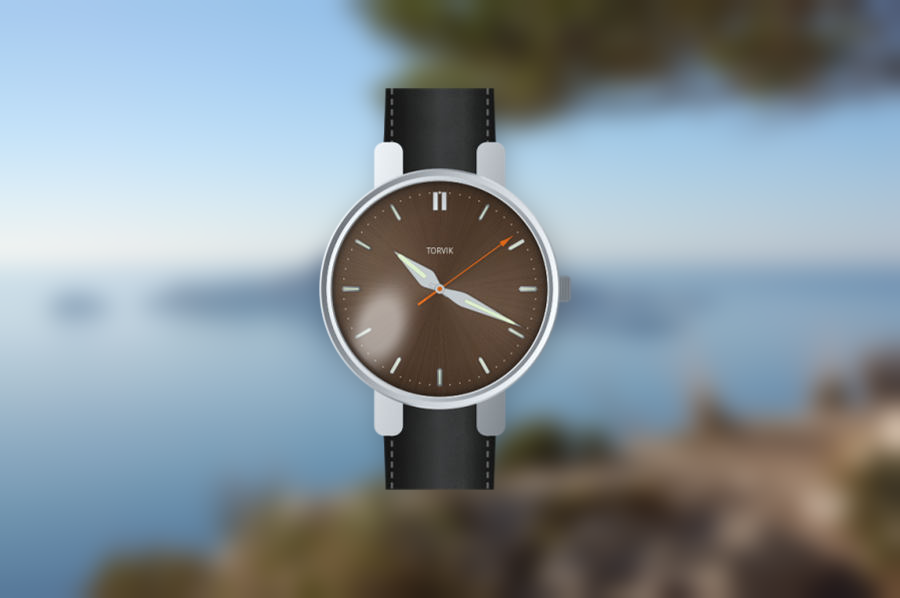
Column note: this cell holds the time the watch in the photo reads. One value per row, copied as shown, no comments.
10:19:09
